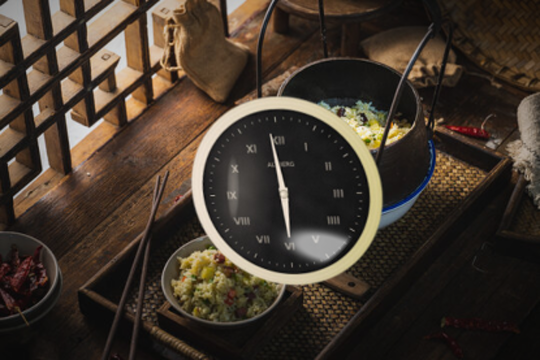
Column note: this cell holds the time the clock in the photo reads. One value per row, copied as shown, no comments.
5:59
